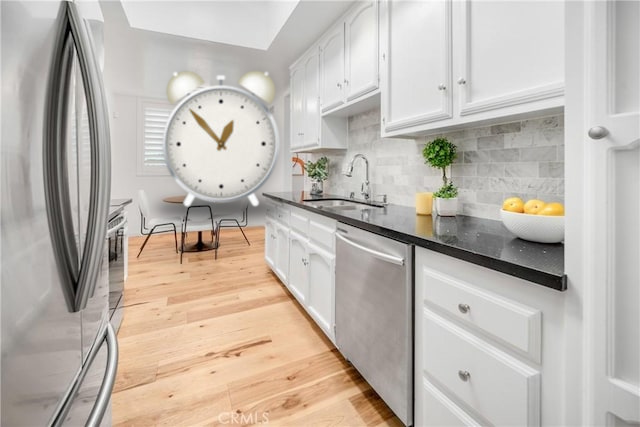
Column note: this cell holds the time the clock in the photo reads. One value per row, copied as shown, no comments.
12:53
